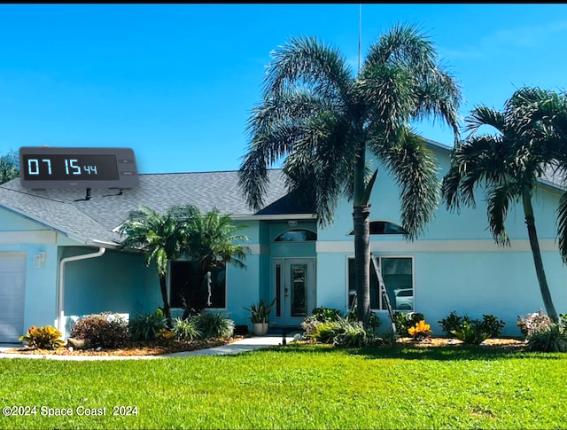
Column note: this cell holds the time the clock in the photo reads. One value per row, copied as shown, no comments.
7:15:44
